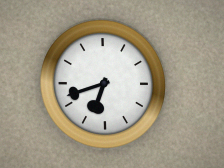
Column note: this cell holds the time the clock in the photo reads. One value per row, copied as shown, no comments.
6:42
